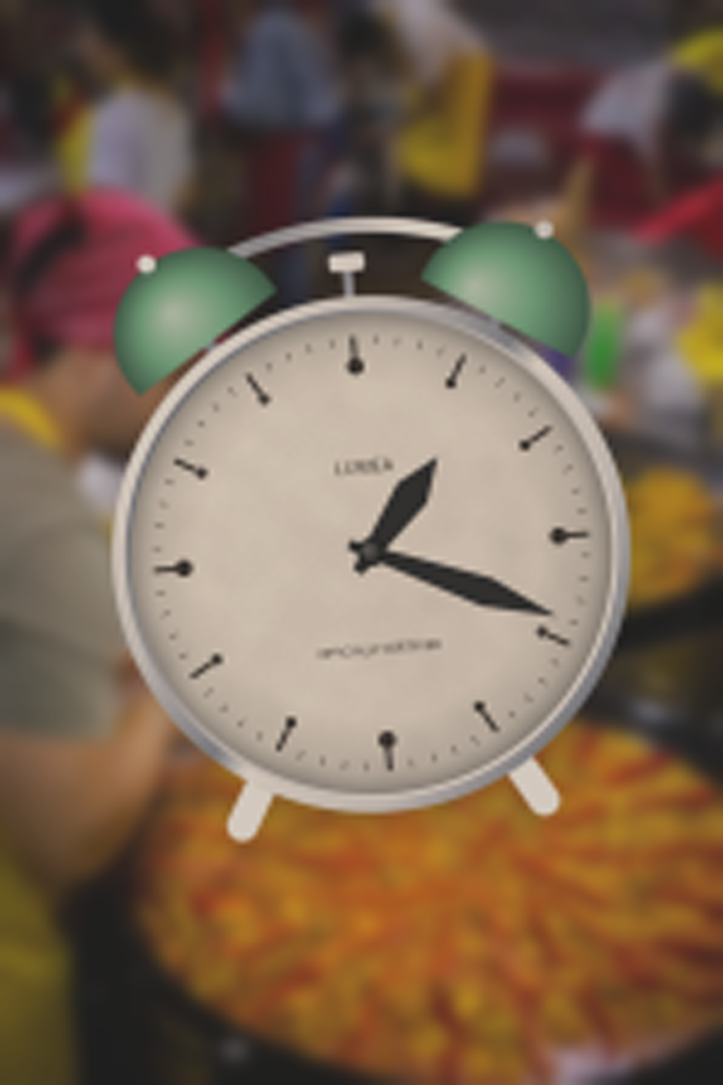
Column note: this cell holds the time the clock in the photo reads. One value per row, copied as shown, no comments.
1:19
